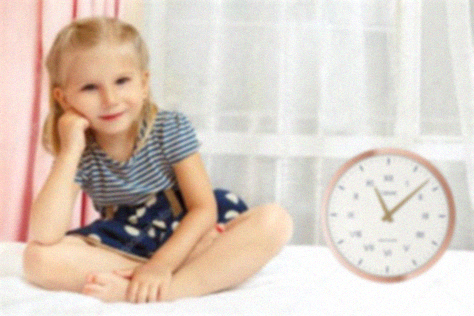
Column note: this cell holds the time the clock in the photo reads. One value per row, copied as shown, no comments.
11:08
